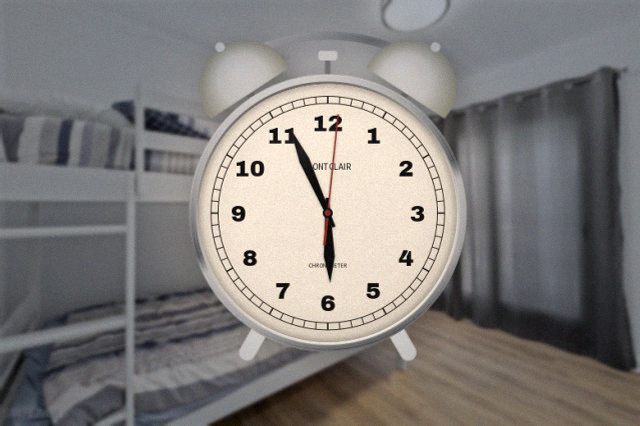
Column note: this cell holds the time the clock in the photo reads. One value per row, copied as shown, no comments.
5:56:01
